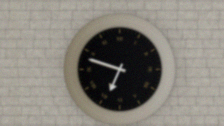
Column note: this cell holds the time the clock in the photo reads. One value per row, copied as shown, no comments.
6:48
